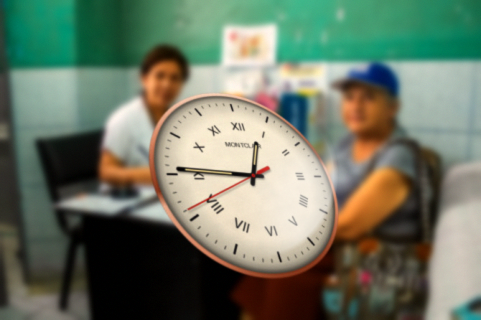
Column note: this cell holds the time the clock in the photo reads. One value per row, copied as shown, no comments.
12:45:41
